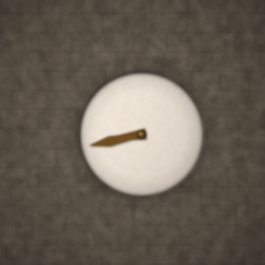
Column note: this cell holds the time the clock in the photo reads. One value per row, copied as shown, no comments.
8:43
